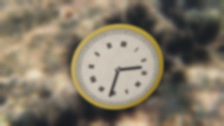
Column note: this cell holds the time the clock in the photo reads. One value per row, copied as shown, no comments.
2:31
